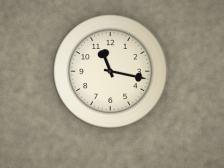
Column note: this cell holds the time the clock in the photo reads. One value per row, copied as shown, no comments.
11:17
